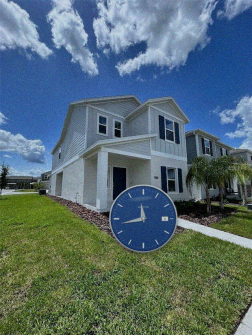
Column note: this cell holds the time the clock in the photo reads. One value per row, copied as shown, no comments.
11:43
